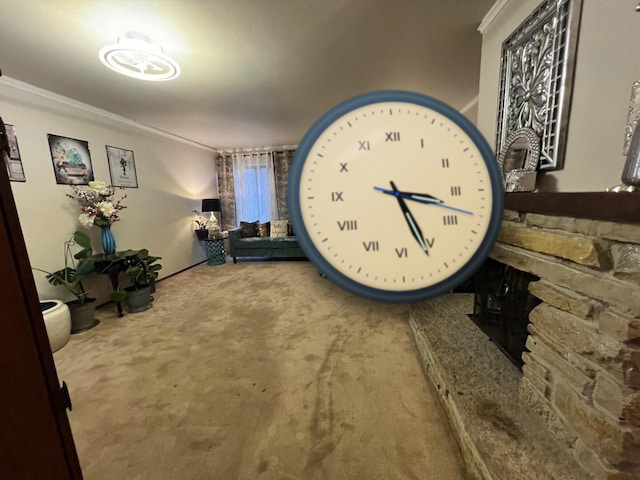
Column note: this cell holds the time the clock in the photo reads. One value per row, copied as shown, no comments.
3:26:18
